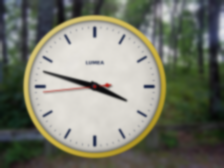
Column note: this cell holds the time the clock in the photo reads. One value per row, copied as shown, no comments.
3:47:44
